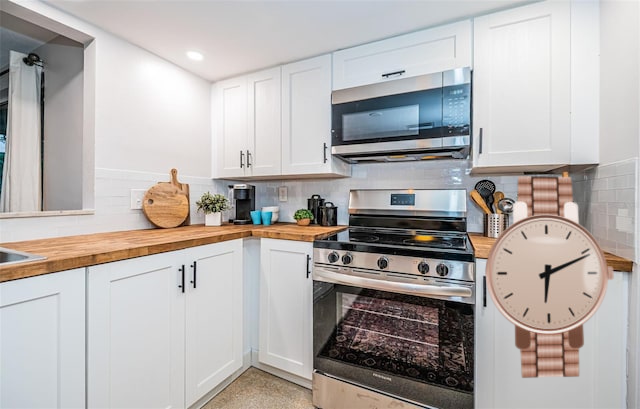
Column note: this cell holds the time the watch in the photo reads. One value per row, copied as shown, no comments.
6:11
